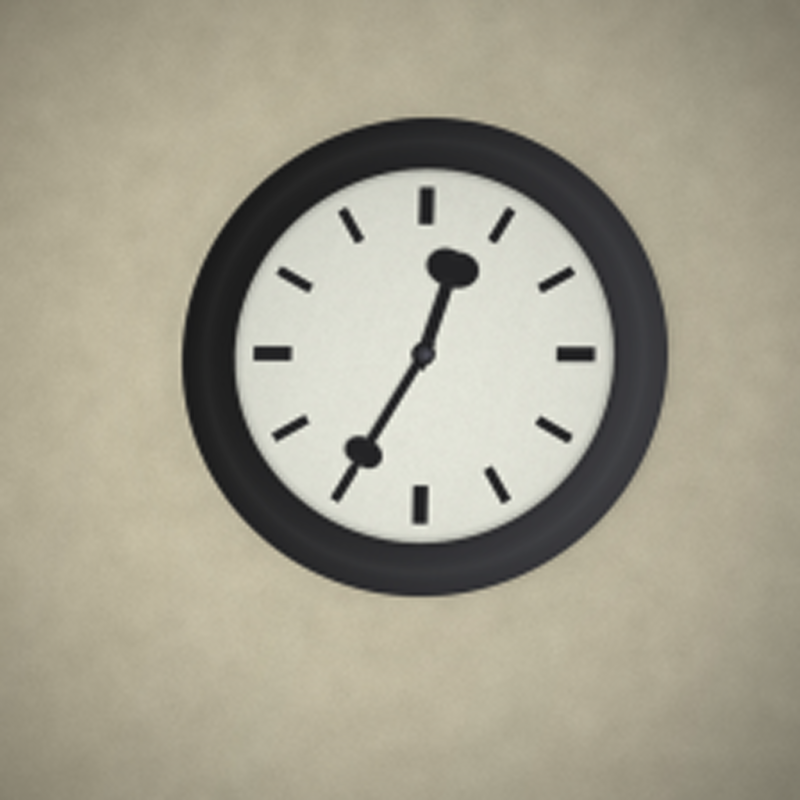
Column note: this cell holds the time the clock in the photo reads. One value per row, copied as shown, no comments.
12:35
